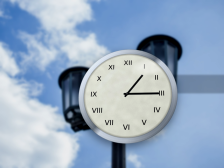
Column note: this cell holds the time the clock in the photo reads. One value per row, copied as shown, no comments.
1:15
